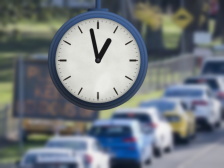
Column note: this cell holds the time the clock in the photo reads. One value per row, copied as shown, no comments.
12:58
